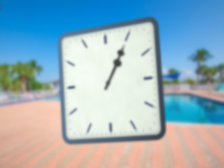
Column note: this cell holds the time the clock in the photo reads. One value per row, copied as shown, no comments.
1:05
